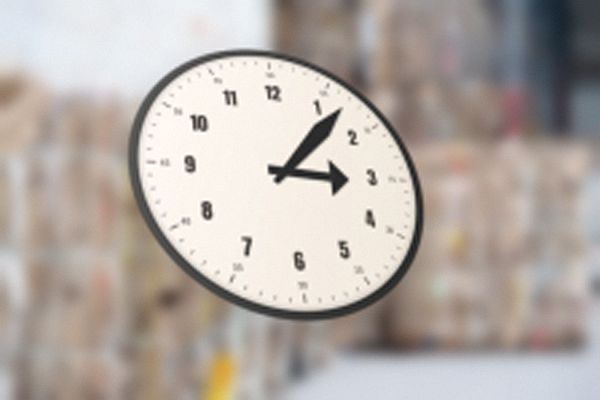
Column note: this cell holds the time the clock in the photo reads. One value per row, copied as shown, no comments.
3:07
